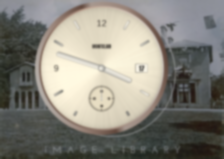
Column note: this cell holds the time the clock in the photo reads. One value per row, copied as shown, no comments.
3:48
